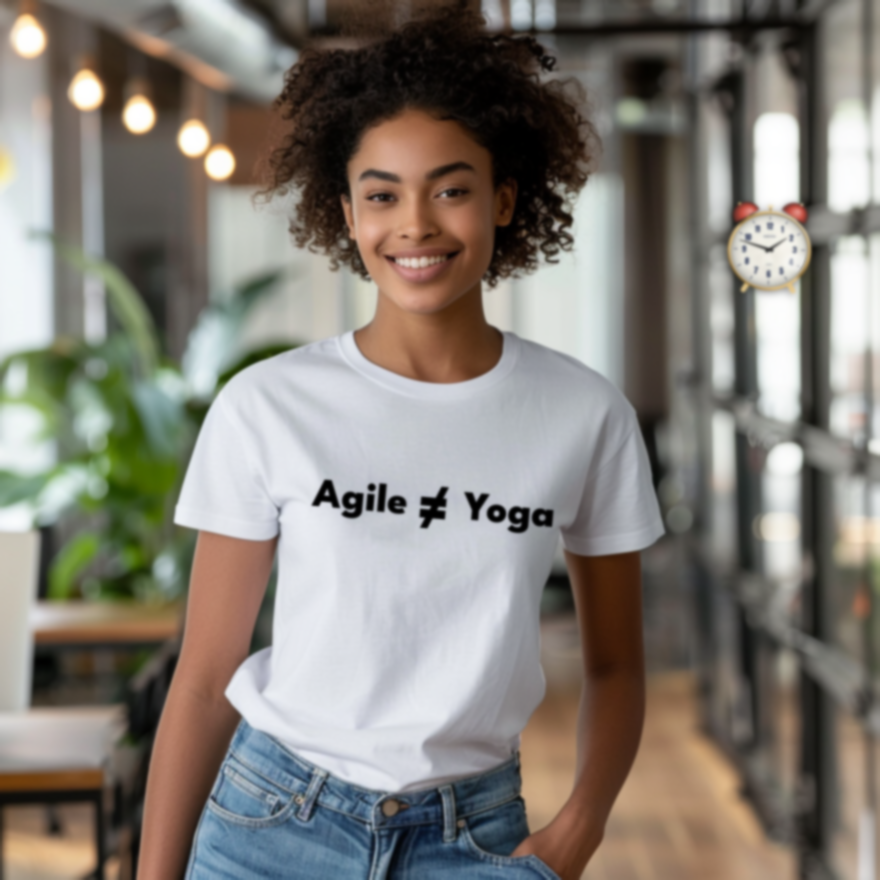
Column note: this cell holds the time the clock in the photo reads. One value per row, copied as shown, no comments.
1:48
